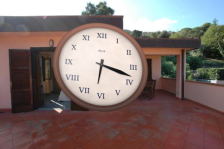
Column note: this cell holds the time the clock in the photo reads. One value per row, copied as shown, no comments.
6:18
